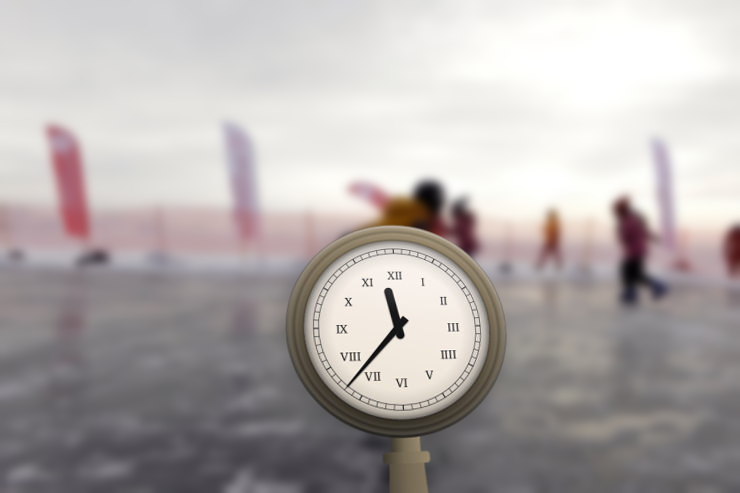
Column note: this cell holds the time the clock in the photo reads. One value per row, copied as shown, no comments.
11:37
